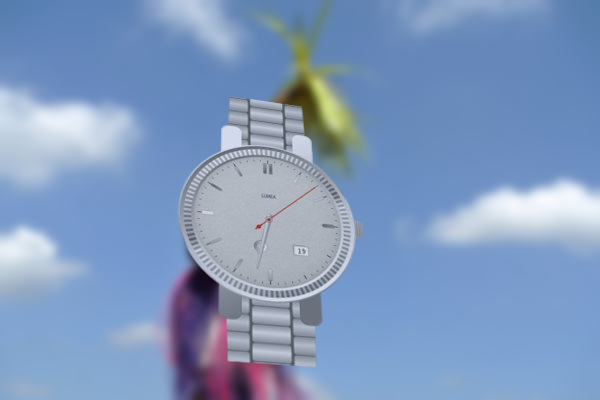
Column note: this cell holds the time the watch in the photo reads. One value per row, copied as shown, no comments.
6:32:08
